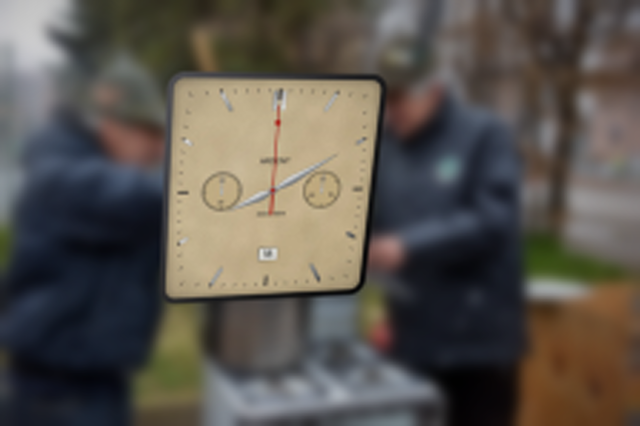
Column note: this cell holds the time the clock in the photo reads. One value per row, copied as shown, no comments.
8:10
